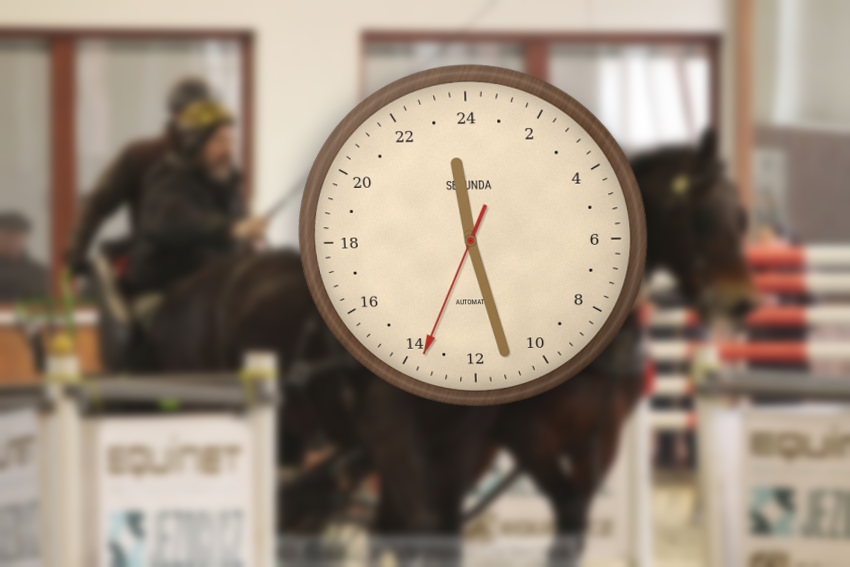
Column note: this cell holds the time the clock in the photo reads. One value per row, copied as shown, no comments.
23:27:34
